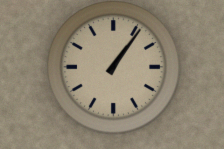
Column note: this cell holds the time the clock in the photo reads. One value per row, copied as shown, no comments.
1:06
